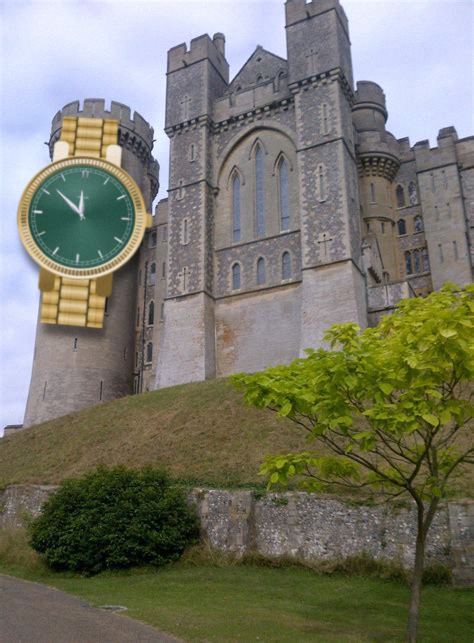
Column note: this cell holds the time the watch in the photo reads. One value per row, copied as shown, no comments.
11:52
